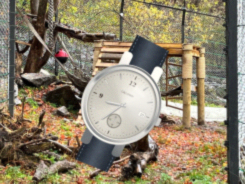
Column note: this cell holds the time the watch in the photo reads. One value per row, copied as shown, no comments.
8:35
